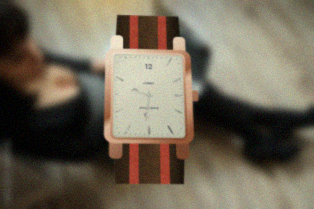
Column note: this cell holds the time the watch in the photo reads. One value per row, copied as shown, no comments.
9:31
